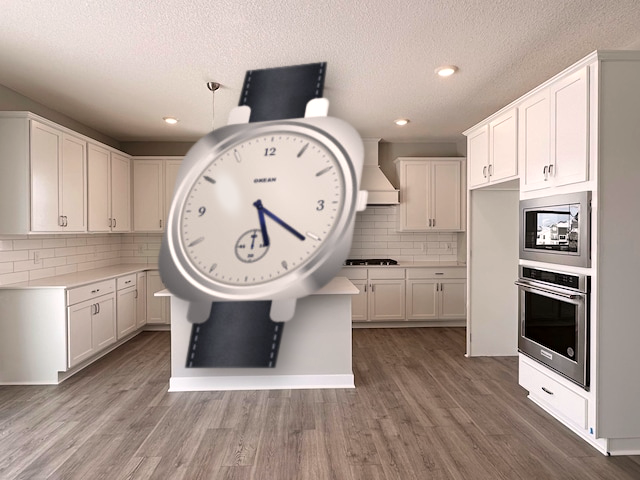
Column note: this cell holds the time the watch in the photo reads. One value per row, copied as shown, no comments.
5:21
